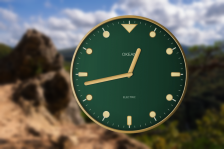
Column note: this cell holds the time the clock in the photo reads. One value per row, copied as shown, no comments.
12:43
